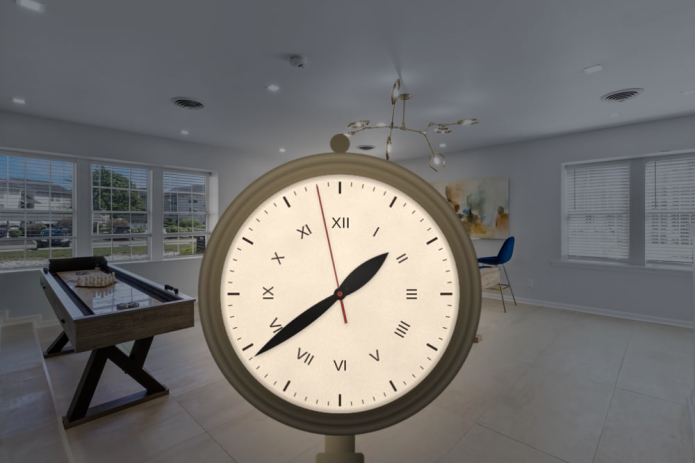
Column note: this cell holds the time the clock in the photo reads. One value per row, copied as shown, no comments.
1:38:58
